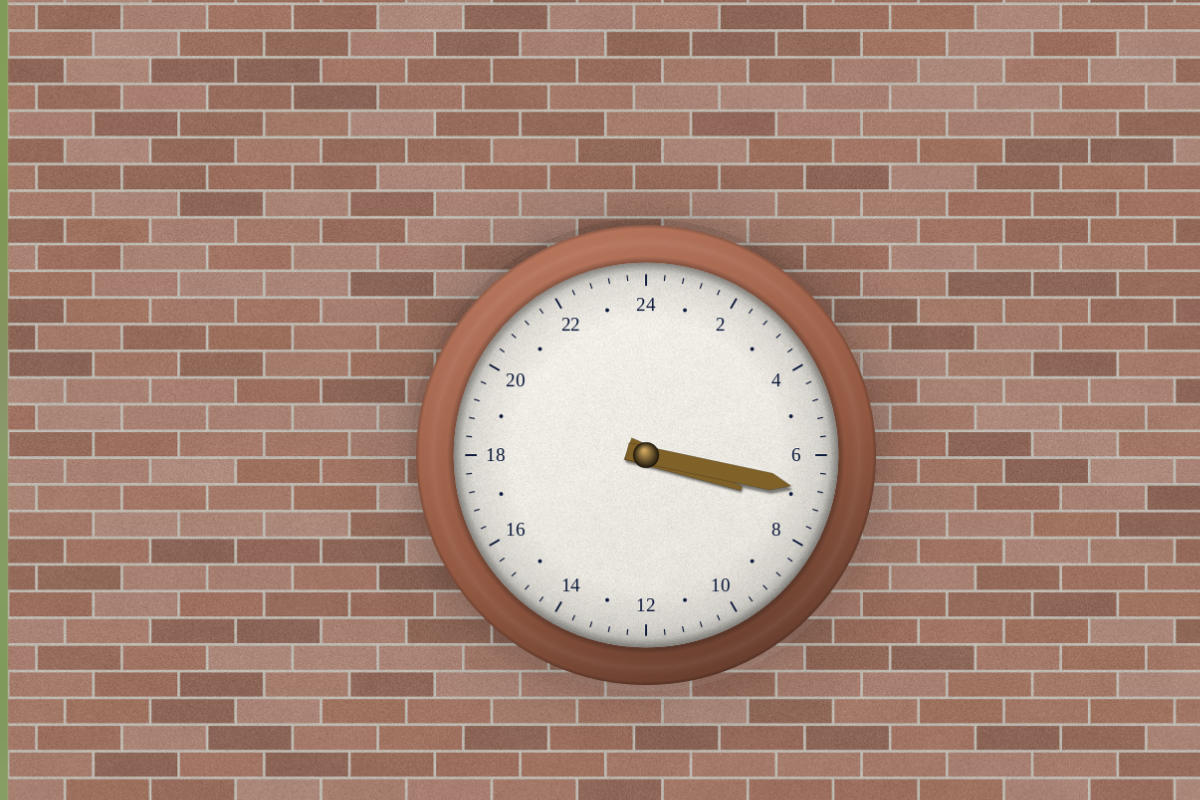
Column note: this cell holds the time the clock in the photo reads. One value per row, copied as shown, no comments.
7:17
